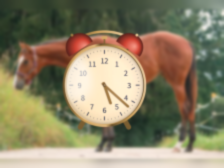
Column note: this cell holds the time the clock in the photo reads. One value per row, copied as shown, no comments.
5:22
